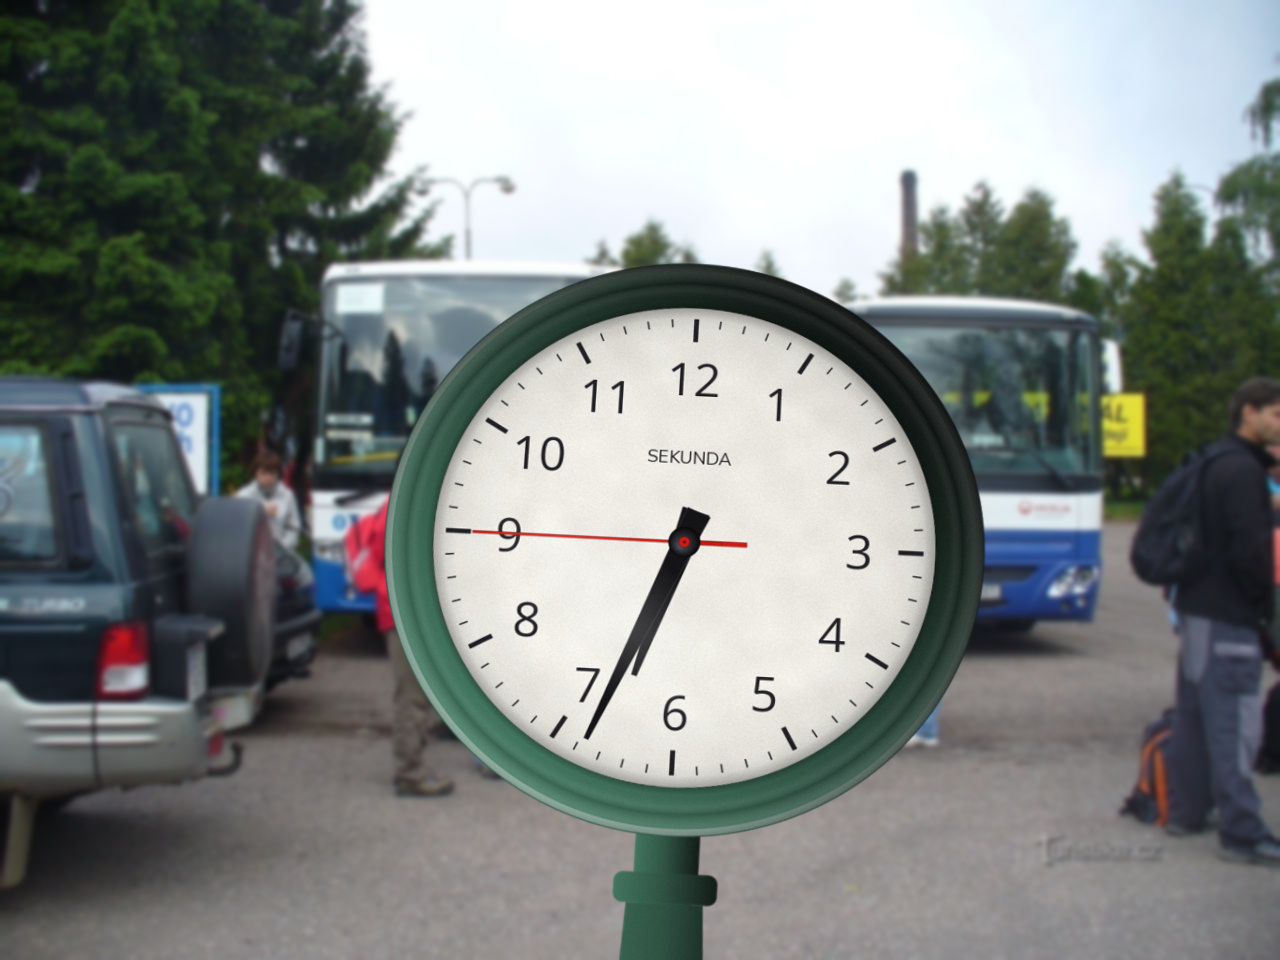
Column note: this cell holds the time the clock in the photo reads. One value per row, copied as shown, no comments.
6:33:45
